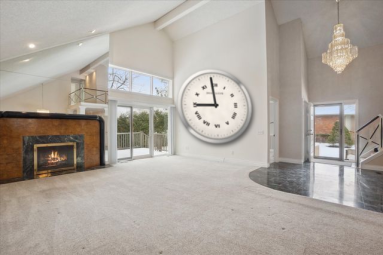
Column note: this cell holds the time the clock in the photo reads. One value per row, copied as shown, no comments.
8:59
